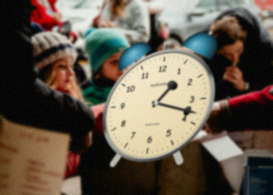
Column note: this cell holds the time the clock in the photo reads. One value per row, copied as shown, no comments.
1:18
